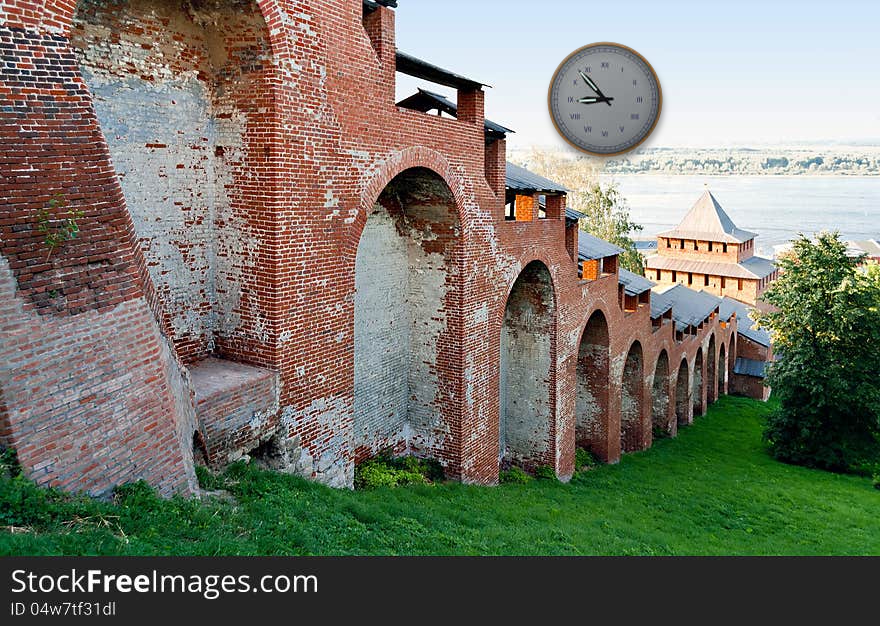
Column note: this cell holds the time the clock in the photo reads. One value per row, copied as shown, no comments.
8:53
